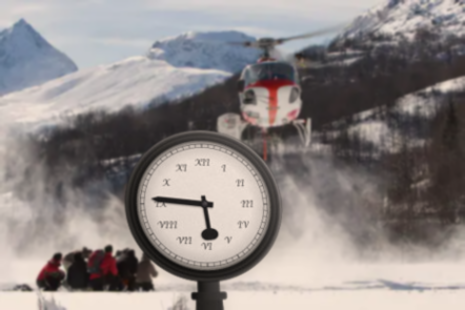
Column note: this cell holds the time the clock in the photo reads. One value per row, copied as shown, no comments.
5:46
